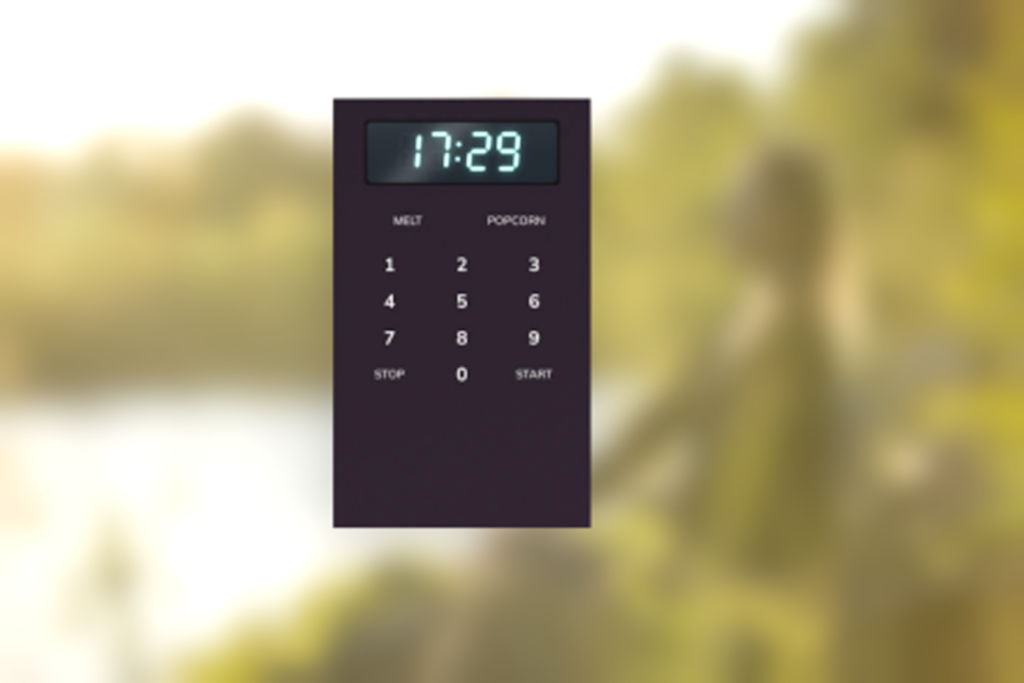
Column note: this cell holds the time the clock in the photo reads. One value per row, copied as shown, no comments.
17:29
